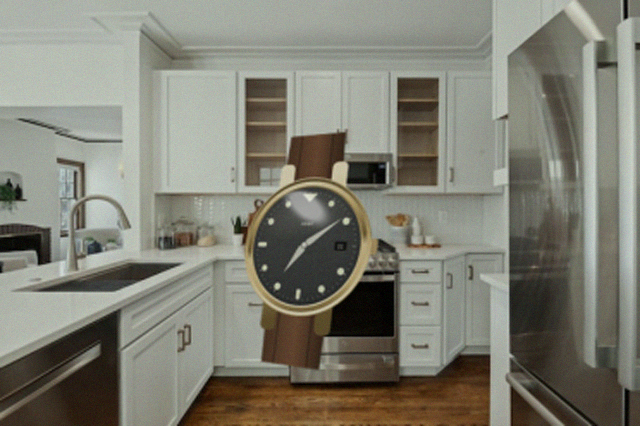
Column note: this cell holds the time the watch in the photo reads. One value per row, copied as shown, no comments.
7:09
